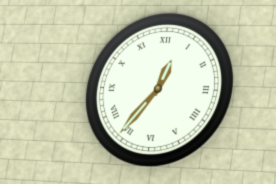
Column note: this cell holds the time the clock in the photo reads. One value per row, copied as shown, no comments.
12:36
